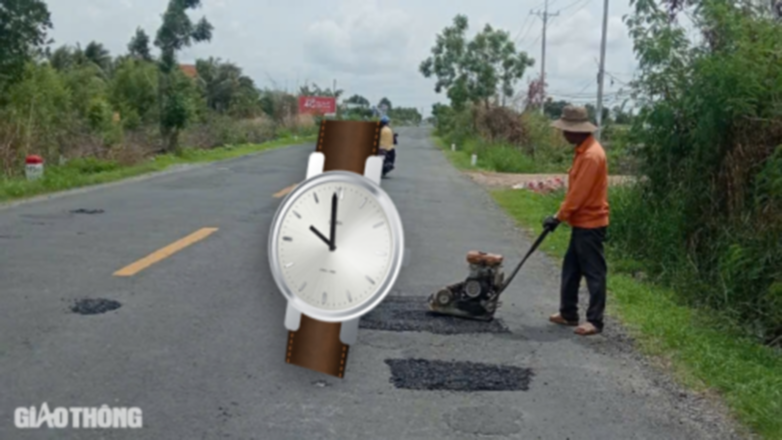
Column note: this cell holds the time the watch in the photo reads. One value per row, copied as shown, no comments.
9:59
